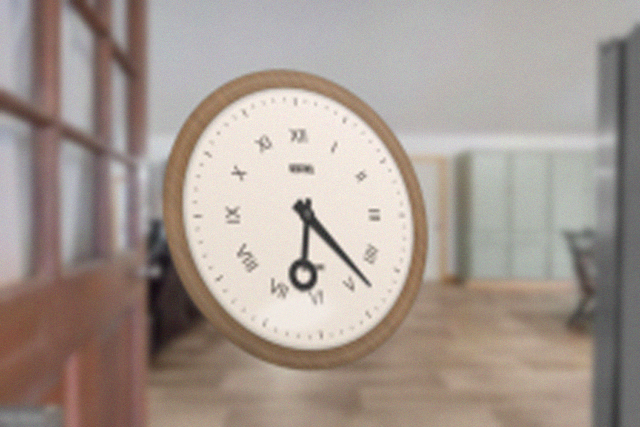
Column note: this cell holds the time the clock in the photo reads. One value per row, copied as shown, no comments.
6:23
